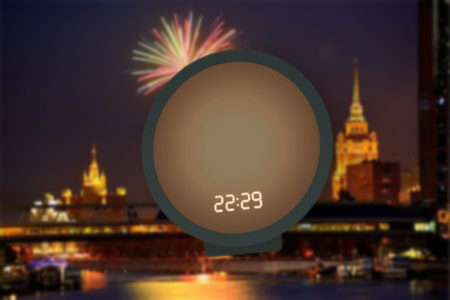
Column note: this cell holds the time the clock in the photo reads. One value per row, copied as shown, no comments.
22:29
